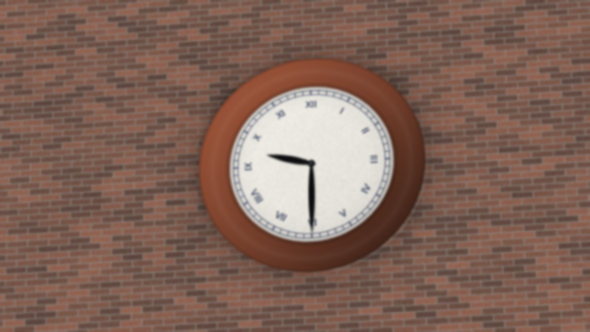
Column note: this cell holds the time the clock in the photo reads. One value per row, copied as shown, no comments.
9:30
